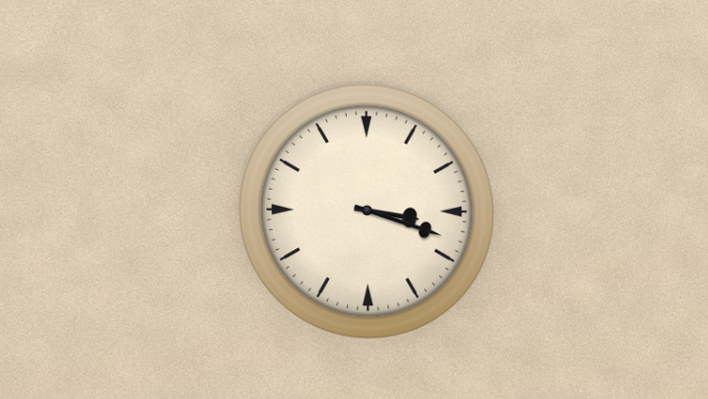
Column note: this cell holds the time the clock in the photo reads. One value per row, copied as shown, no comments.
3:18
